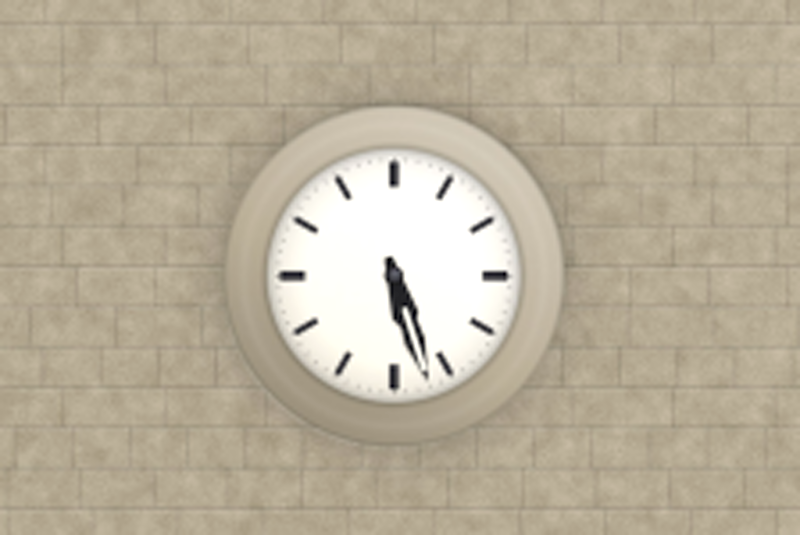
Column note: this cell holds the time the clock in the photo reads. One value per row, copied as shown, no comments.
5:27
